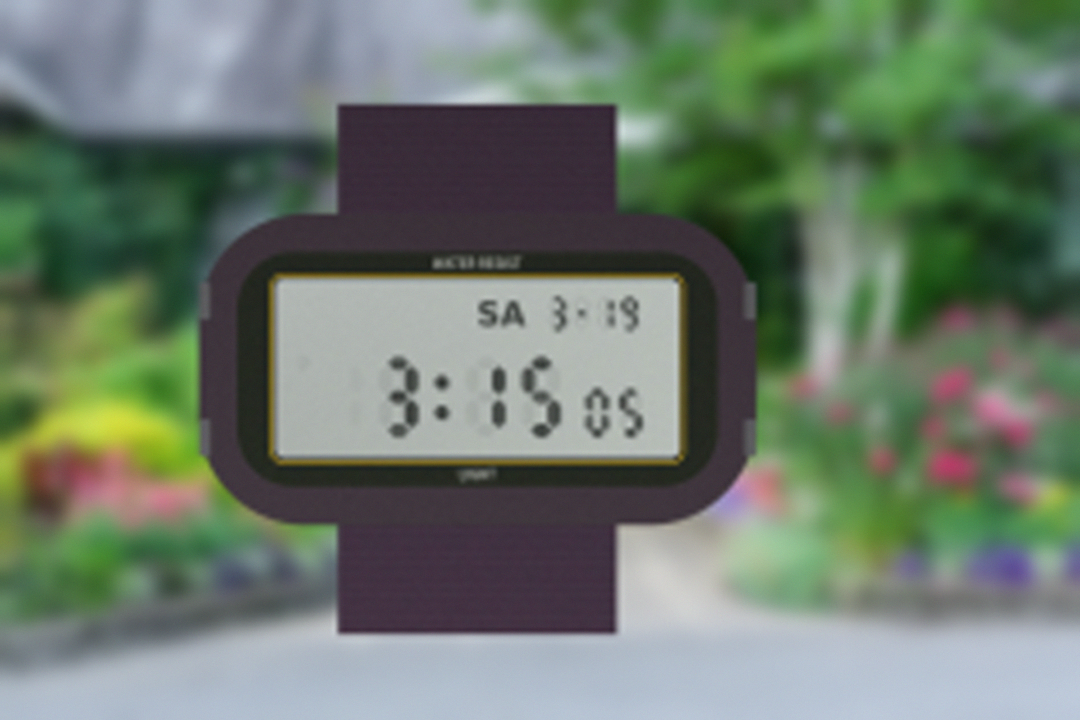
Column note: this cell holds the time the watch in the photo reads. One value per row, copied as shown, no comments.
3:15:05
